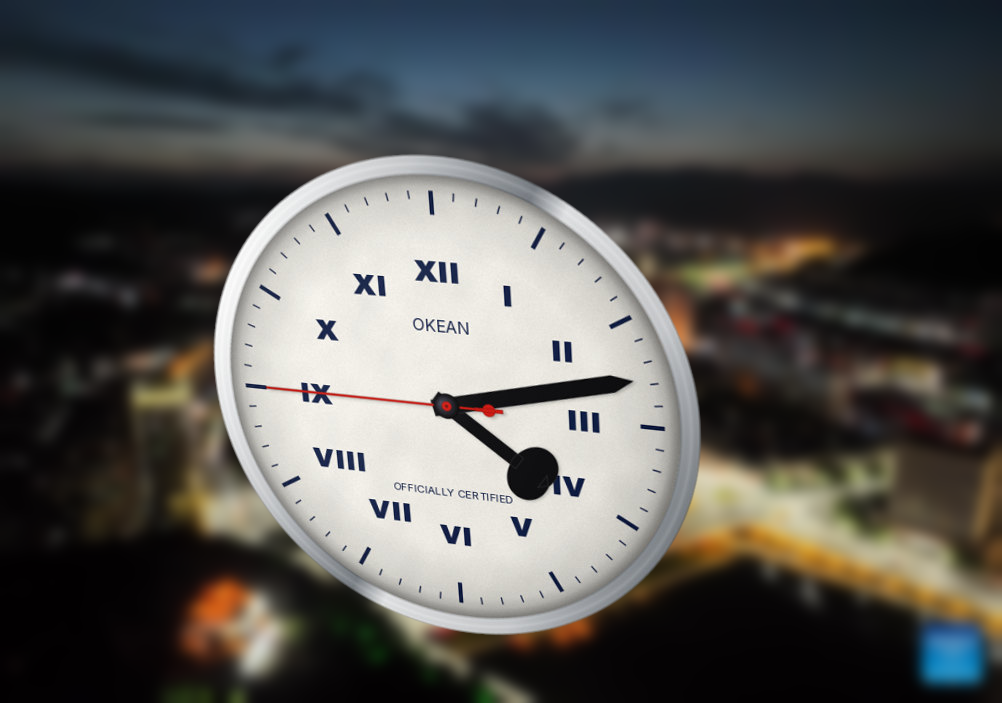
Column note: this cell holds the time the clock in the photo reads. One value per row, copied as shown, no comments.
4:12:45
